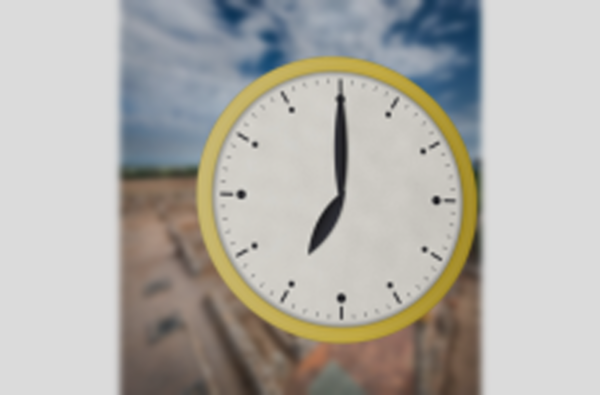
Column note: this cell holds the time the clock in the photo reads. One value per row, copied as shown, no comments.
7:00
